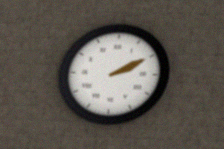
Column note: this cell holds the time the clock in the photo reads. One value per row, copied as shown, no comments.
2:10
